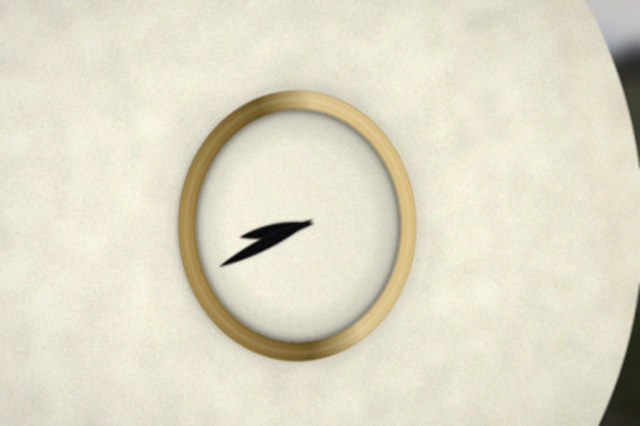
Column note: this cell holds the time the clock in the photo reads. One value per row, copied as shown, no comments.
8:41
